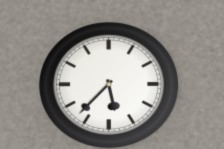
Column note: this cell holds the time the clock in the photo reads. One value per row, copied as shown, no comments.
5:37
